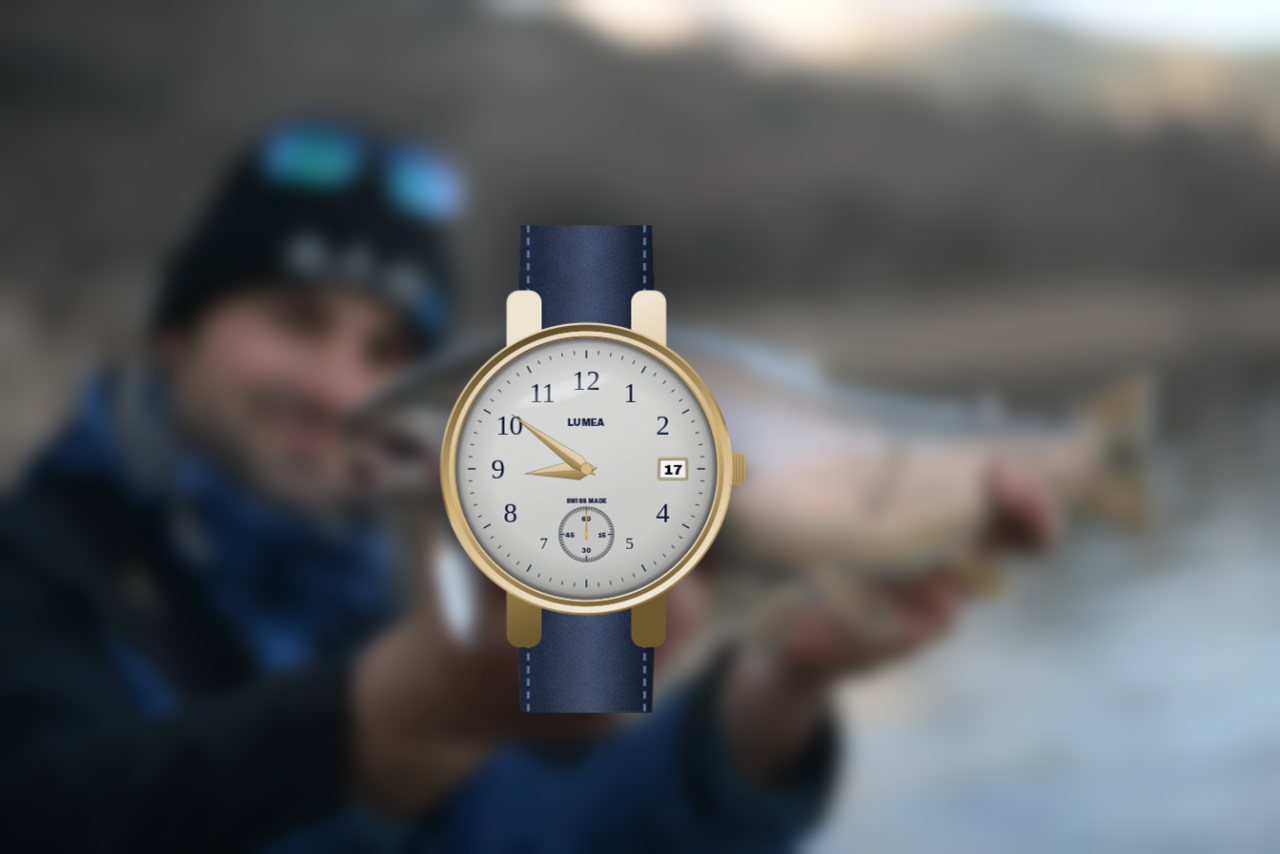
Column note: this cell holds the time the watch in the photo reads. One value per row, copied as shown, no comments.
8:51
